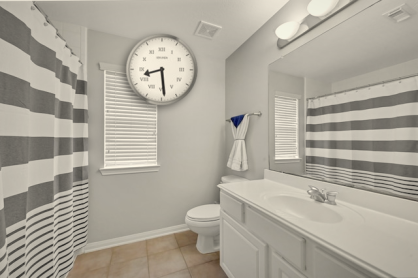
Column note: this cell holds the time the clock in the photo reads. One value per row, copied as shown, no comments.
8:29
